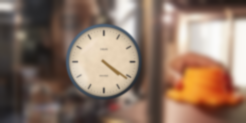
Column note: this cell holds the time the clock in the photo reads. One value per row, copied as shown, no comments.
4:21
